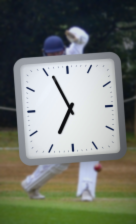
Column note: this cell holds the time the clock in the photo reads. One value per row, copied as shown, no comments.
6:56
